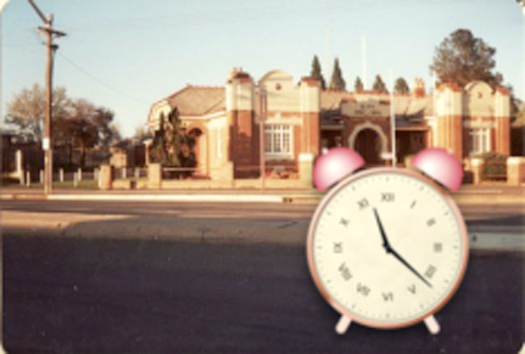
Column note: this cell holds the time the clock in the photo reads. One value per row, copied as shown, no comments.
11:22
